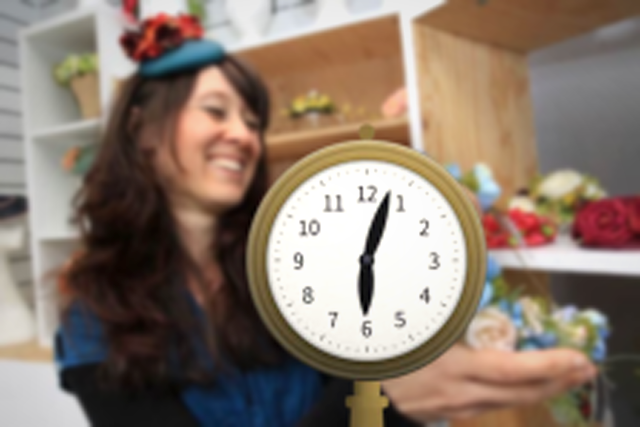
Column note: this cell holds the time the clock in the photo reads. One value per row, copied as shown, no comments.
6:03
